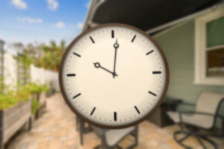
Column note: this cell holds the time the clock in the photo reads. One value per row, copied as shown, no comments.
10:01
